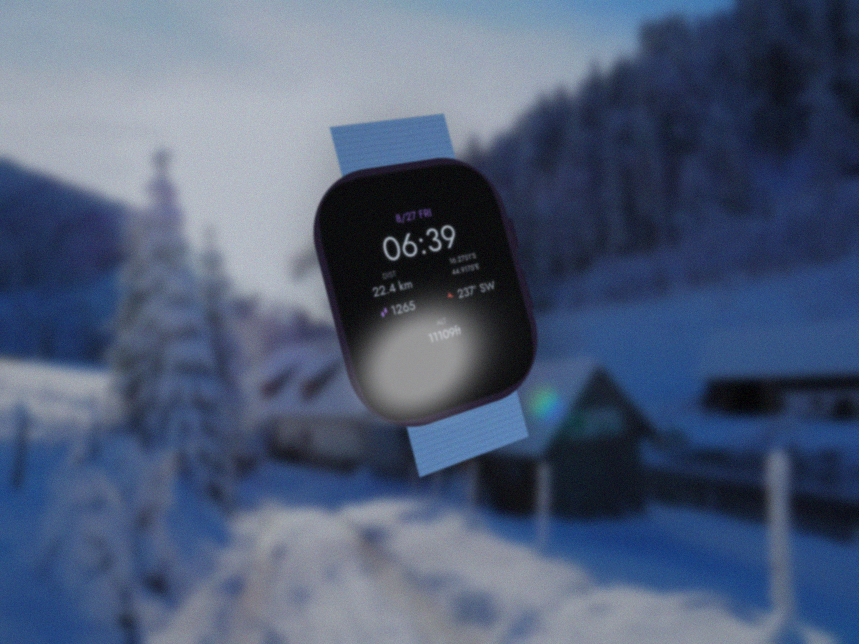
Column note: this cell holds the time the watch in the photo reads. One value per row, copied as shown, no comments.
6:39
